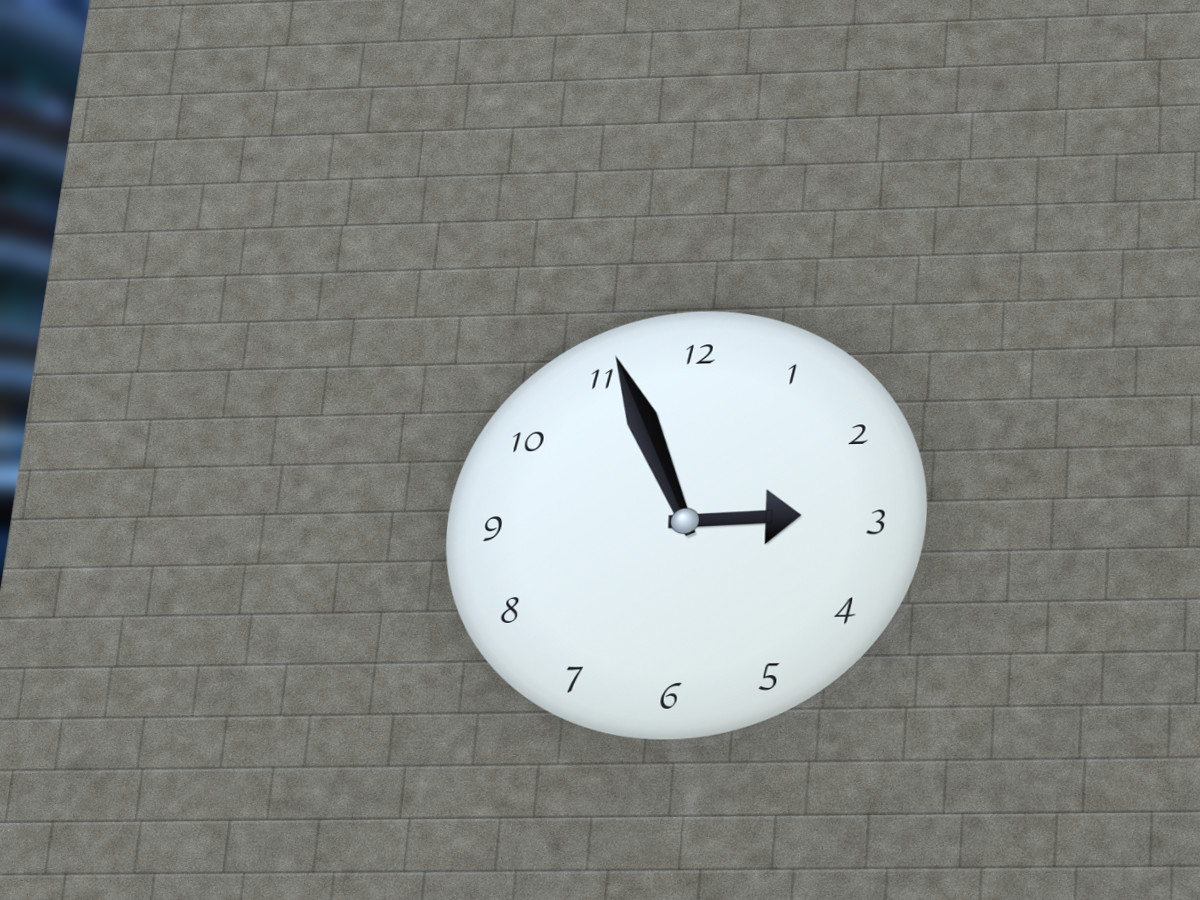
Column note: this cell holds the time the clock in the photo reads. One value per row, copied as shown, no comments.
2:56
